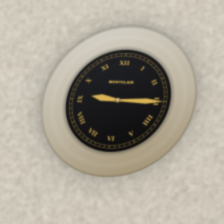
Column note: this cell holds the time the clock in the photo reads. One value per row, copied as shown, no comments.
9:15
